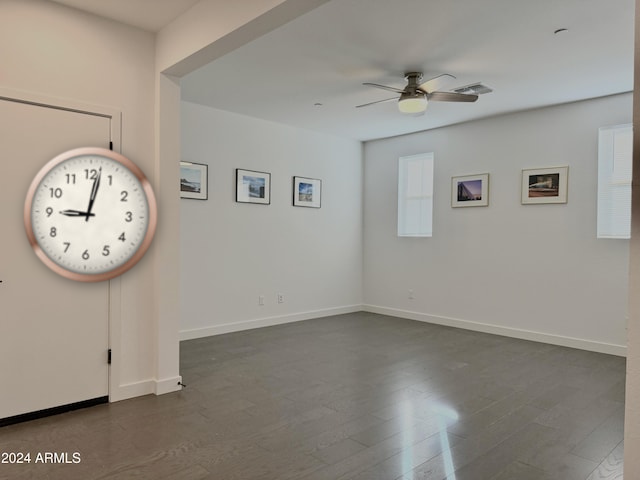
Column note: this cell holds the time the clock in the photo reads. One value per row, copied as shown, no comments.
9:02
